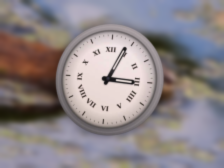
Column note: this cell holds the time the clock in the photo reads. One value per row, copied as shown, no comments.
3:04
